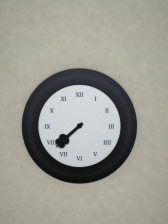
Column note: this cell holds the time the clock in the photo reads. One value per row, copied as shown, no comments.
7:38
